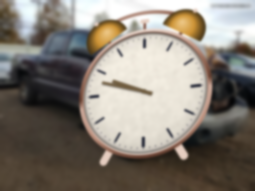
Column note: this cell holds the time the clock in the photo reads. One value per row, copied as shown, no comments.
9:48
